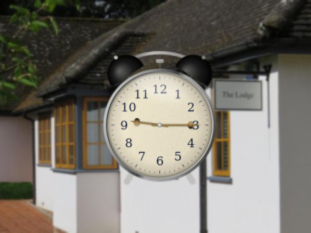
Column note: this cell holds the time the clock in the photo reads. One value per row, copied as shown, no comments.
9:15
